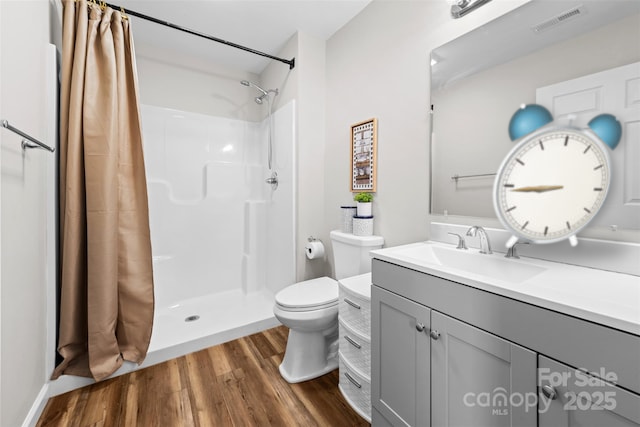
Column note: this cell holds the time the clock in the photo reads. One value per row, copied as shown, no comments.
8:44
